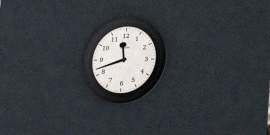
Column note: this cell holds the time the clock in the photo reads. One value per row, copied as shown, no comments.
11:42
